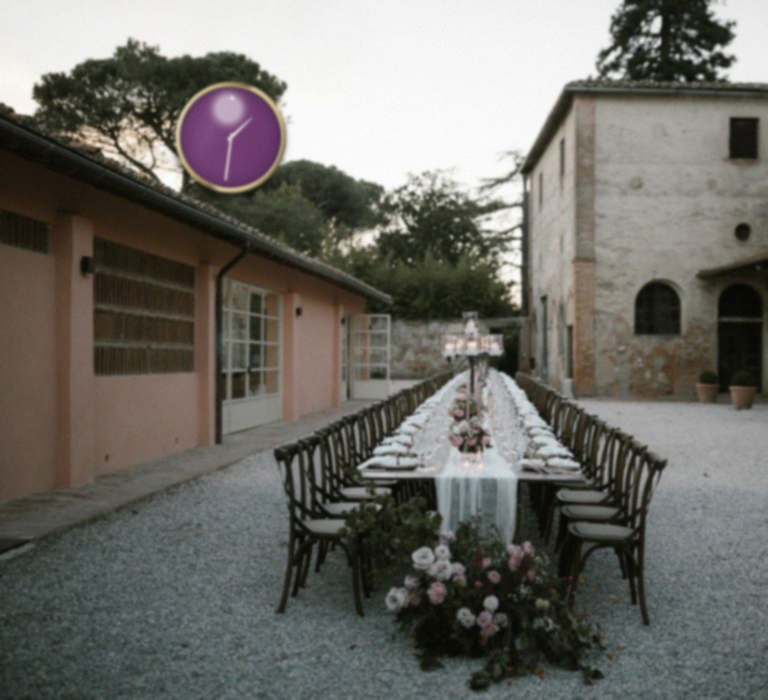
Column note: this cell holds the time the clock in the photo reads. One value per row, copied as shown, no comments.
1:31
